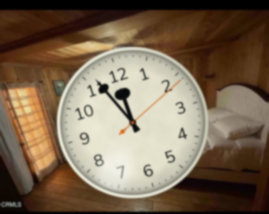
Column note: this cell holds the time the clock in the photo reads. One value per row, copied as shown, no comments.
11:56:11
